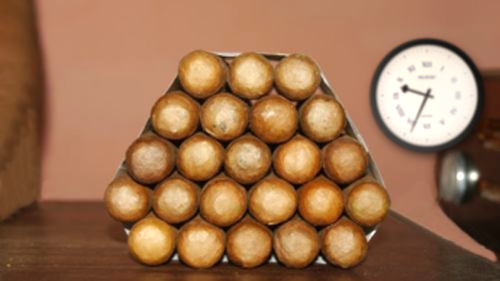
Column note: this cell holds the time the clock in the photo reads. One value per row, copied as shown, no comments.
9:34
